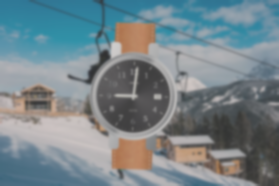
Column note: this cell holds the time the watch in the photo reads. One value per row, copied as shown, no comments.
9:01
